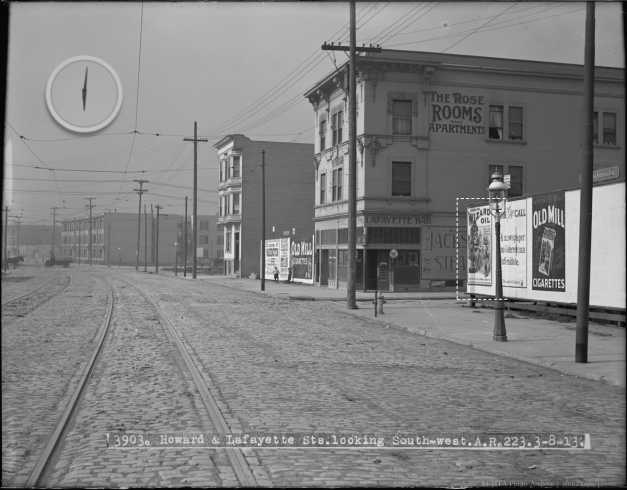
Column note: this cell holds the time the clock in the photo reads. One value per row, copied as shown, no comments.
6:01
